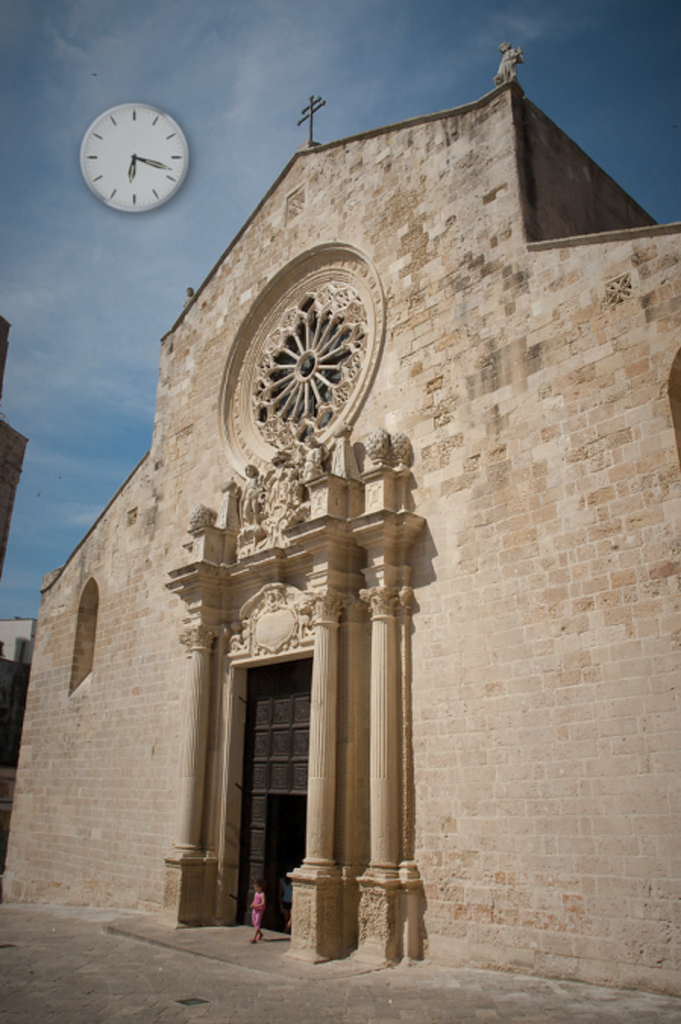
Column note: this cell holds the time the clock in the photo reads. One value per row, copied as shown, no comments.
6:18
